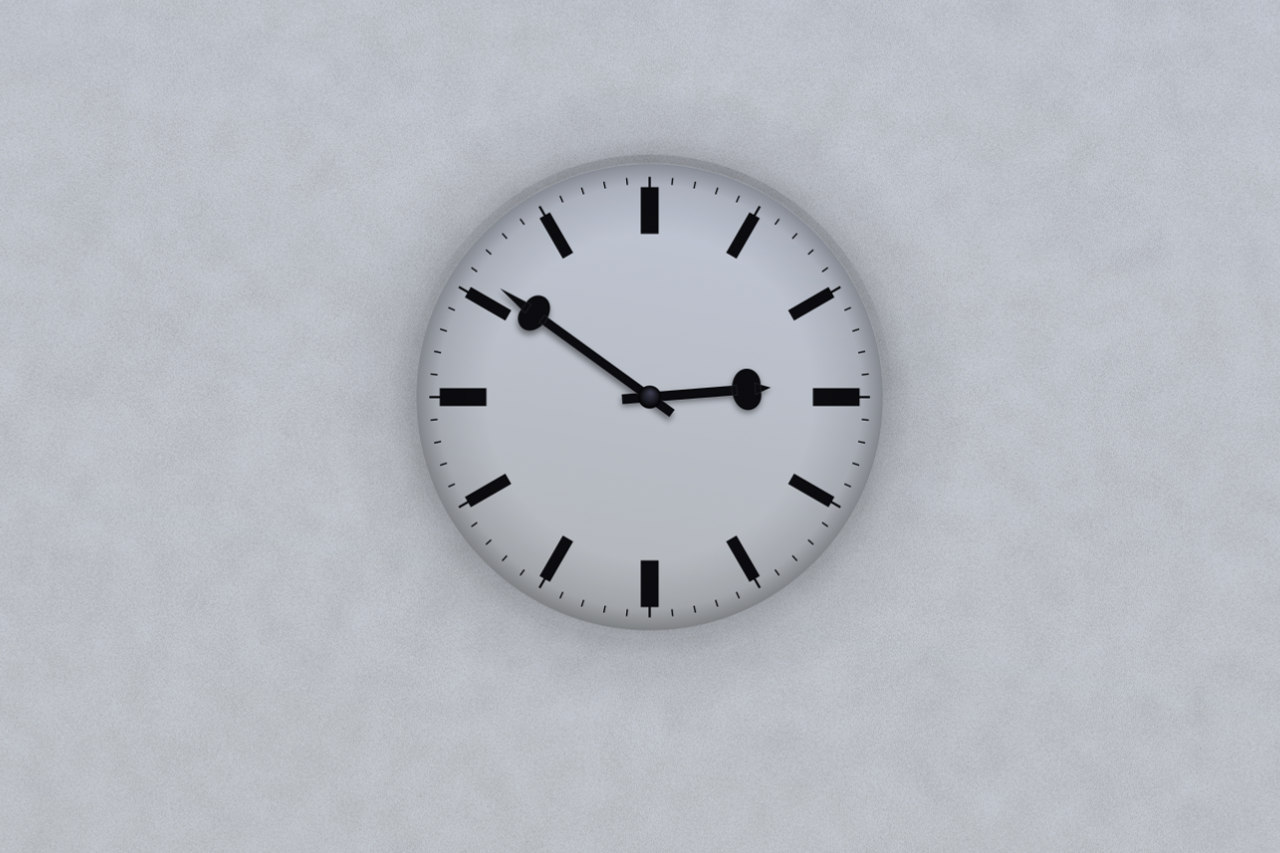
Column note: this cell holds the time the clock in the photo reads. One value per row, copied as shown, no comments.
2:51
